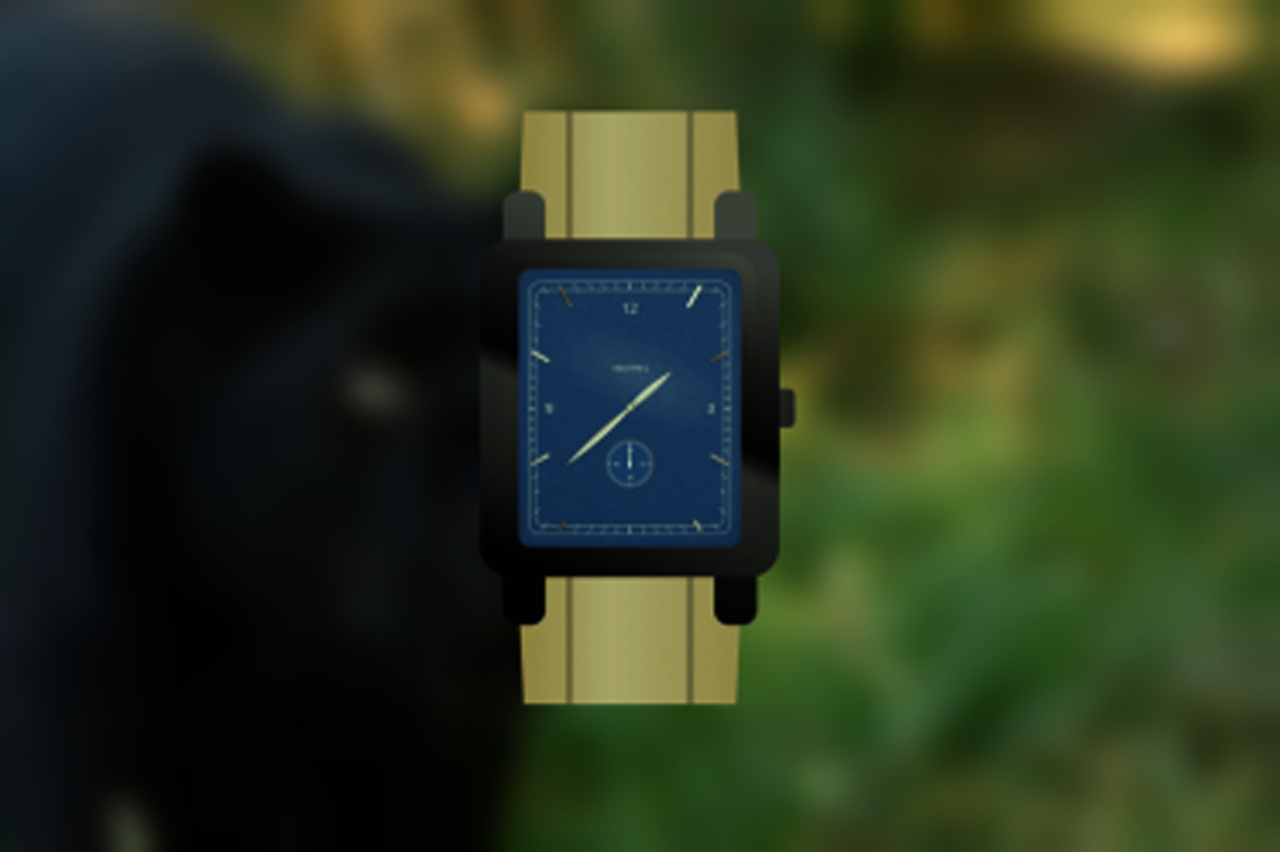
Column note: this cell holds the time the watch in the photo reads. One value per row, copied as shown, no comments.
1:38
